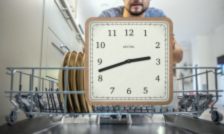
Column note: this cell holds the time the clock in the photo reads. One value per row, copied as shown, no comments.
2:42
